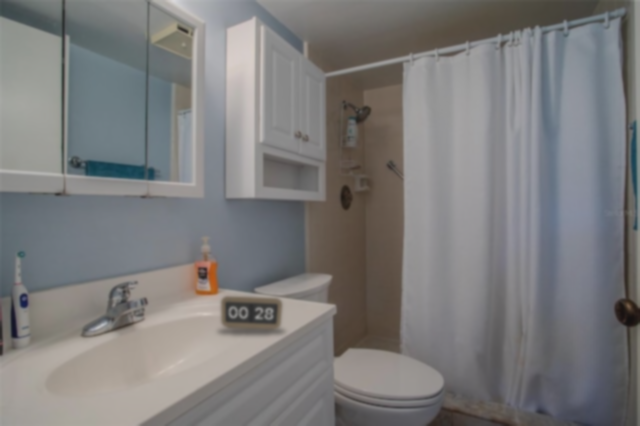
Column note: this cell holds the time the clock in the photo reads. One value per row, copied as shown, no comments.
0:28
